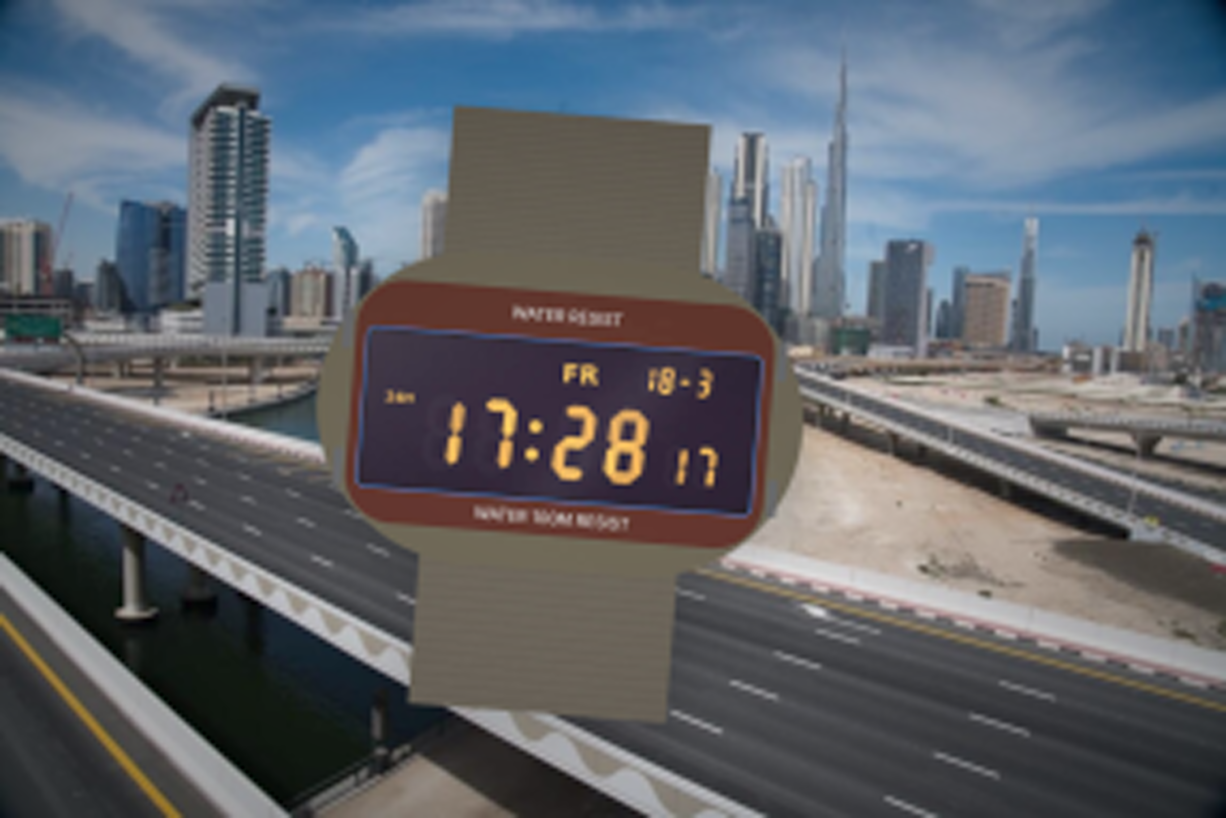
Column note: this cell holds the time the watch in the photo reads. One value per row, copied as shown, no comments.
17:28:17
